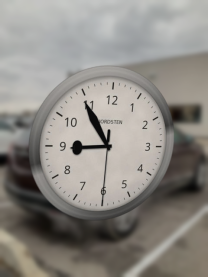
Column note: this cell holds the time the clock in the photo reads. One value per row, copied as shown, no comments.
8:54:30
